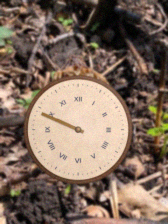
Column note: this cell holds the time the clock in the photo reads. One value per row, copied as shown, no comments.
9:49
